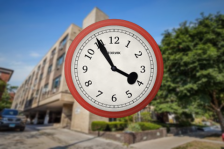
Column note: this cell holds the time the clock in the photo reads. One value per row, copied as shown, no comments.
3:55
